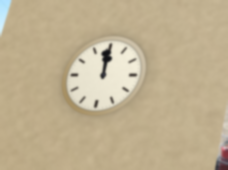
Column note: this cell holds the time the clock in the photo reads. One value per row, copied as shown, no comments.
11:59
